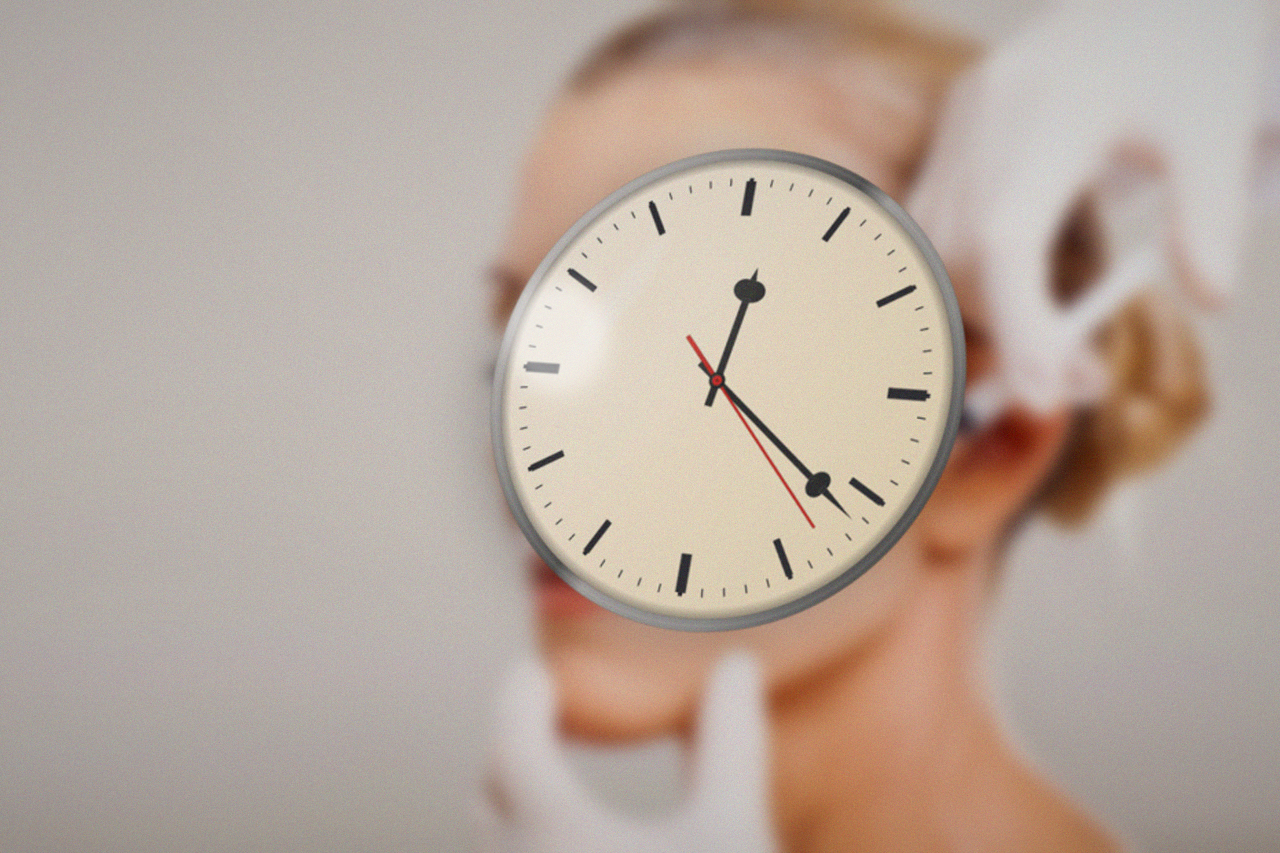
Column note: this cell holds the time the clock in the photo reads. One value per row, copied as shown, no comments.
12:21:23
